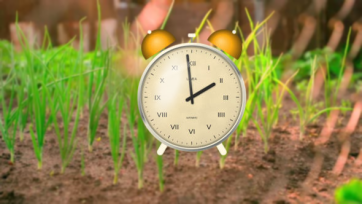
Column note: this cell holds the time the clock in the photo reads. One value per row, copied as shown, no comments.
1:59
